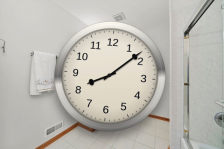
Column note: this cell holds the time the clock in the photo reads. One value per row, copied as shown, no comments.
8:08
